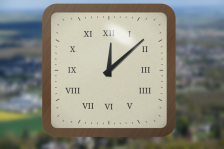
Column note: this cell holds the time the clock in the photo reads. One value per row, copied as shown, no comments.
12:08
